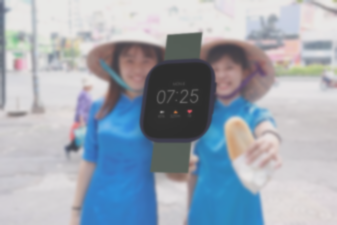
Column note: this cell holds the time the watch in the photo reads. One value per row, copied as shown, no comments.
7:25
